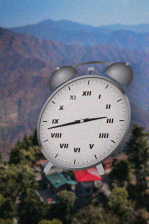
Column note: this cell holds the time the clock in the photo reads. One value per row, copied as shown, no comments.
2:43
